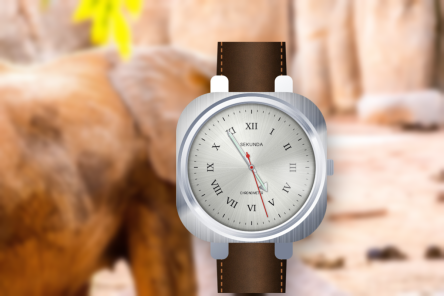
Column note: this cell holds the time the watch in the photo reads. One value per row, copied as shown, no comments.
4:54:27
